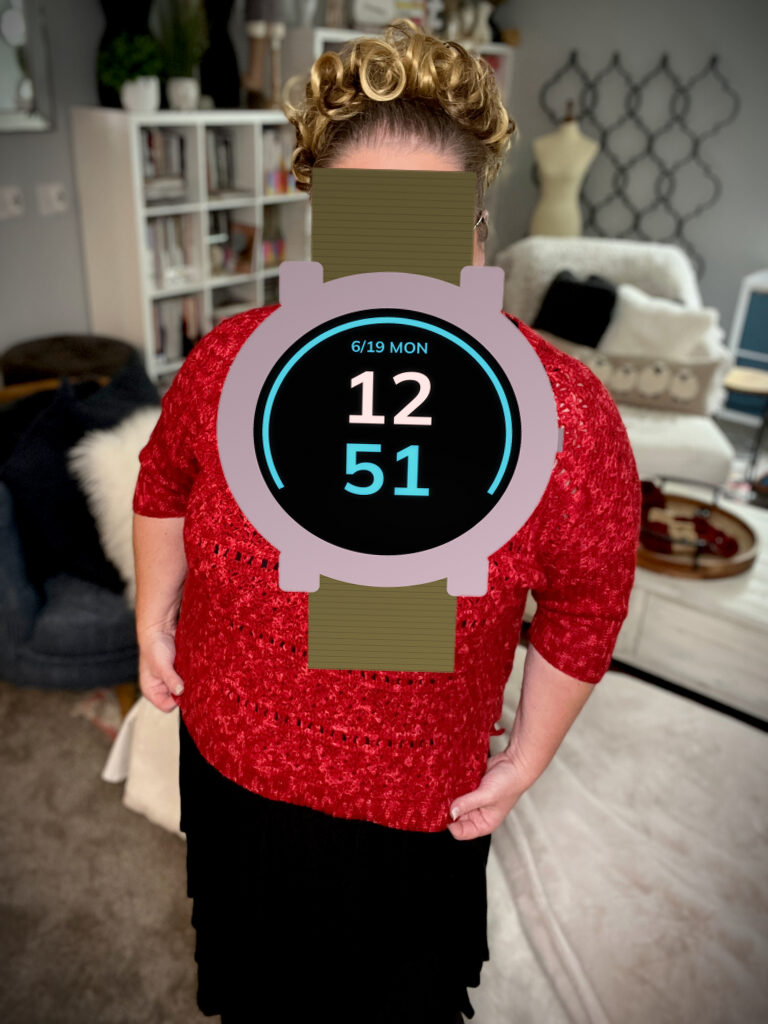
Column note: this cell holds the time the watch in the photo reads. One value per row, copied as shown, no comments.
12:51
